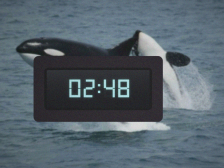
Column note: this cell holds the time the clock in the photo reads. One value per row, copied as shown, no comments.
2:48
